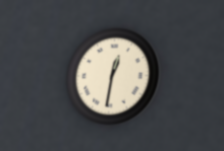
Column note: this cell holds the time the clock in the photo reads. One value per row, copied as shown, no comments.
12:31
